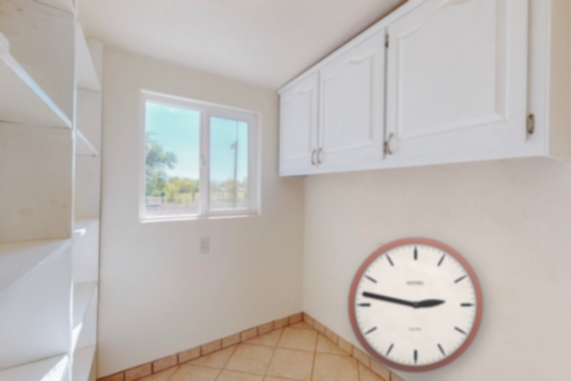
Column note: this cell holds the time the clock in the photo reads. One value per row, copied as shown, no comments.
2:47
